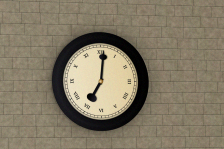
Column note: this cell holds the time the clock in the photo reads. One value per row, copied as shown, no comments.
7:01
